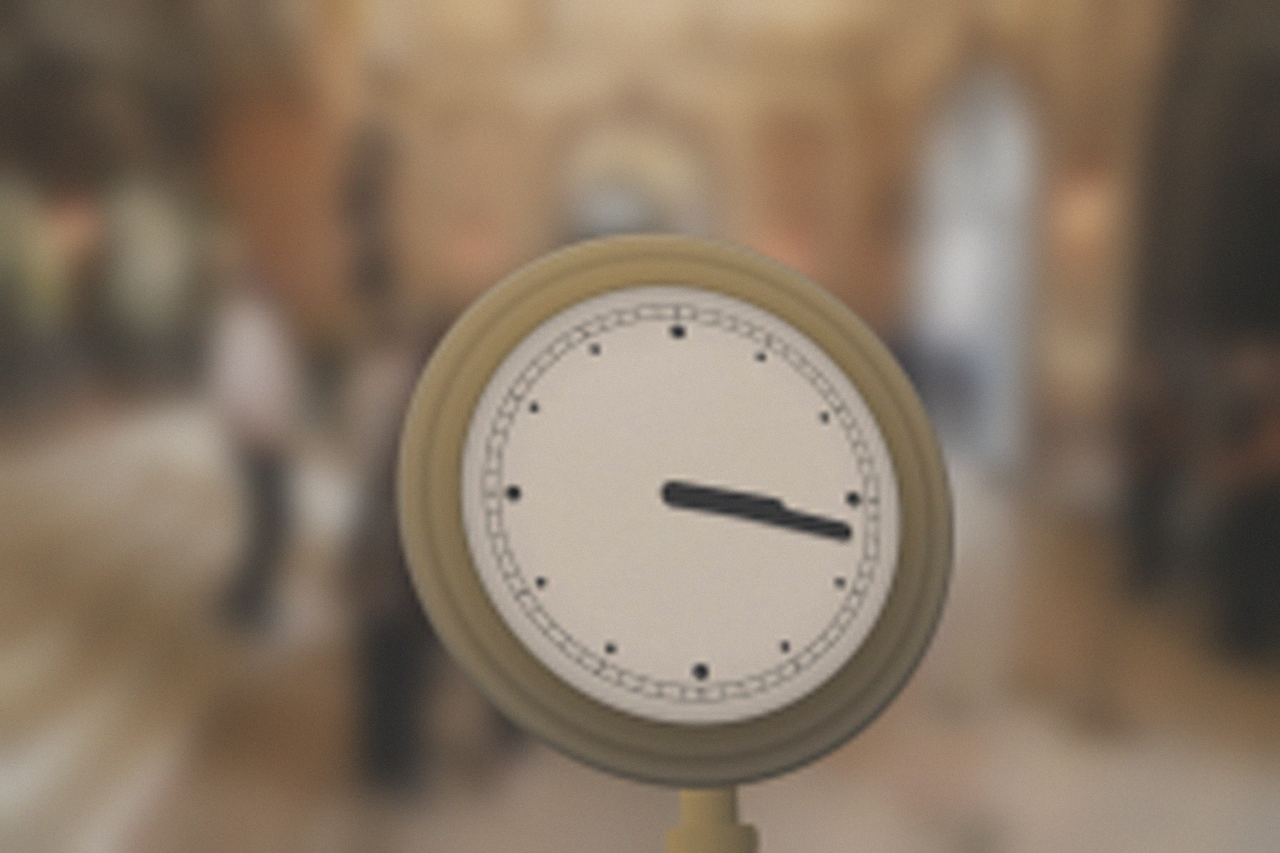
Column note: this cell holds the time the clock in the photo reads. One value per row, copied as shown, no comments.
3:17
